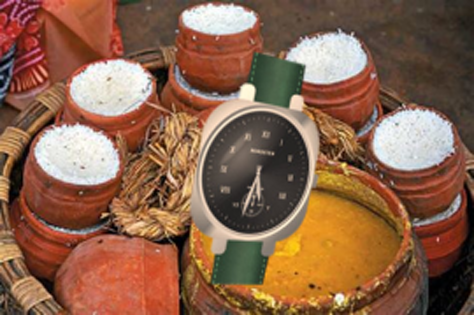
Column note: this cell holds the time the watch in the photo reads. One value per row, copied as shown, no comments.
5:32
